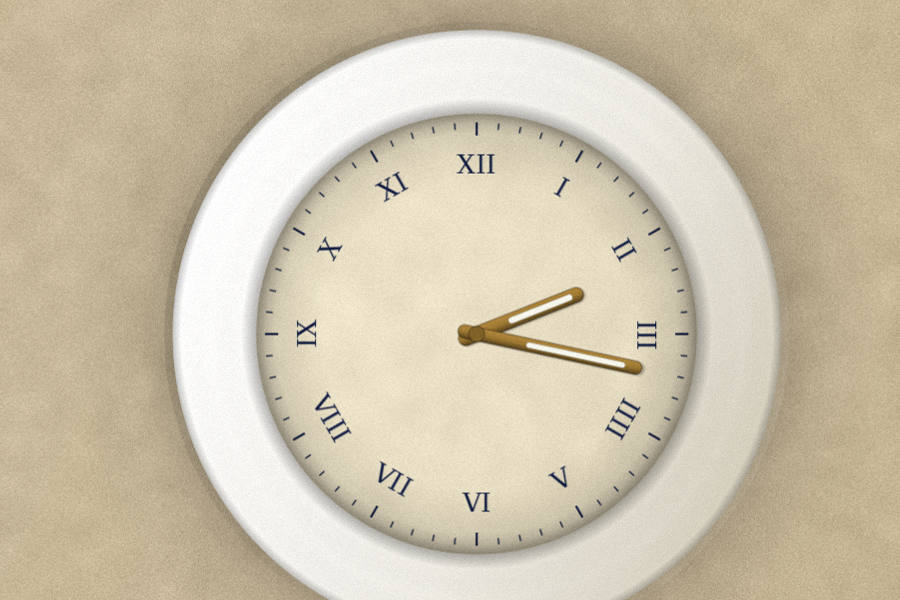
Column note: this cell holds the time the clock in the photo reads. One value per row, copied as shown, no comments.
2:17
